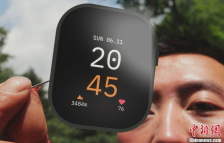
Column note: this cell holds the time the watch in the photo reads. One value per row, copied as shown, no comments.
20:45
